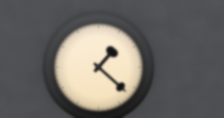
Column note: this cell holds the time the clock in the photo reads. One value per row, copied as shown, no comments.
1:22
